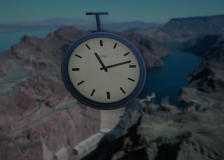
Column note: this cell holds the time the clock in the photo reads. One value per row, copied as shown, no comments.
11:13
